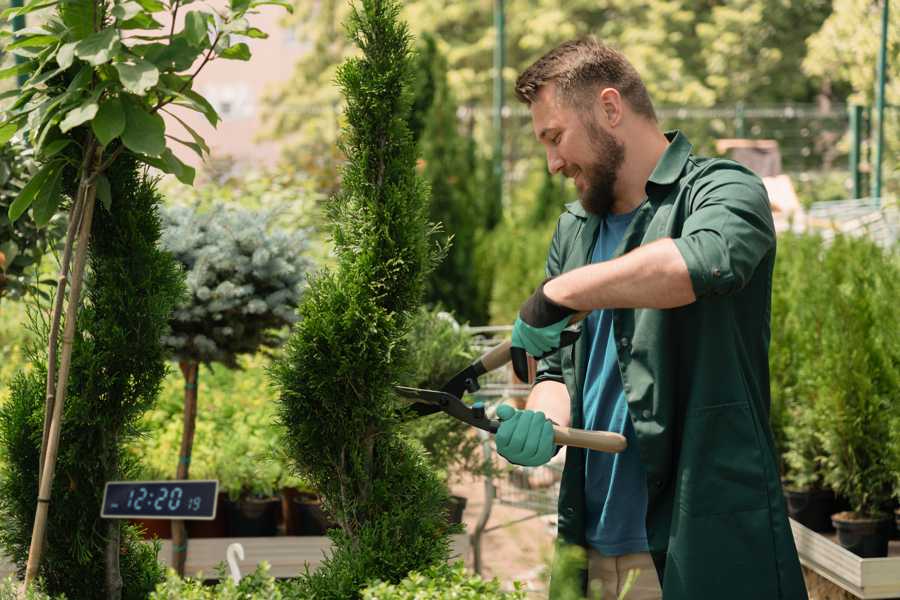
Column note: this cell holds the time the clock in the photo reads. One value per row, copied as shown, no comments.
12:20:19
